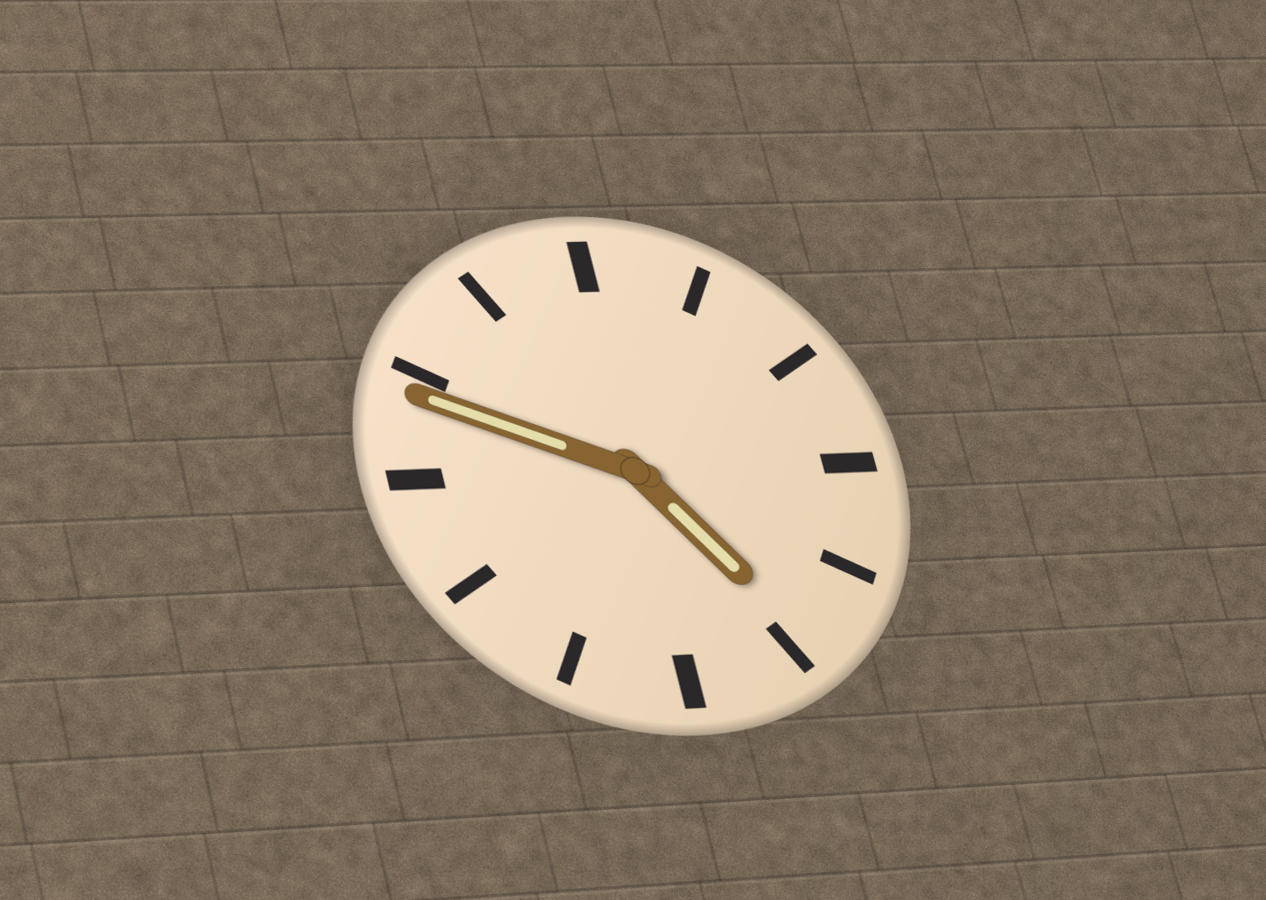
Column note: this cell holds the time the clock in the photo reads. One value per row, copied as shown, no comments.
4:49
